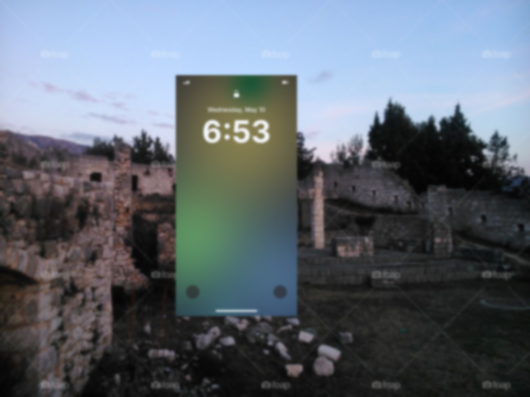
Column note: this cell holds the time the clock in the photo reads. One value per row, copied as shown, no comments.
6:53
